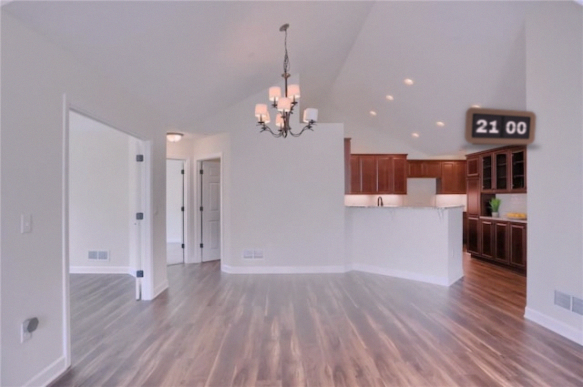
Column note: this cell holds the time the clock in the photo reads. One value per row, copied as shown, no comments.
21:00
